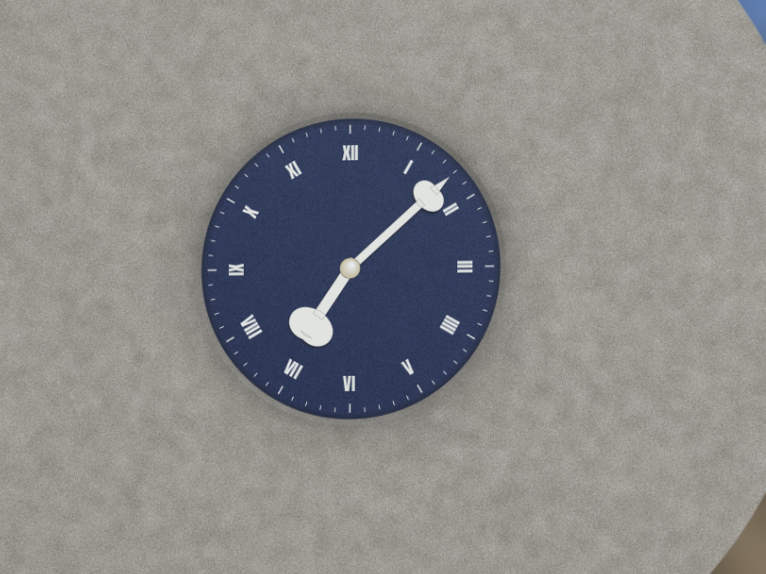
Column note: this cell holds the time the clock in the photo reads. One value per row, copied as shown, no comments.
7:08
